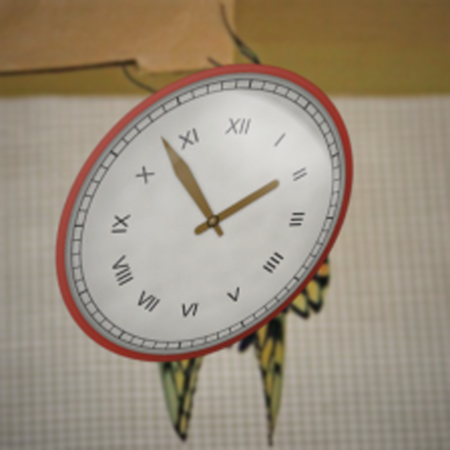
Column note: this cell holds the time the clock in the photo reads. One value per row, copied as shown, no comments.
1:53
